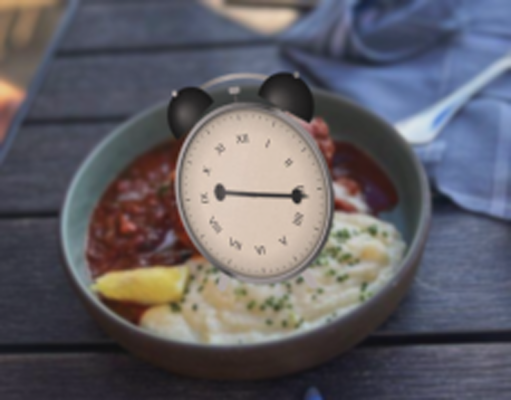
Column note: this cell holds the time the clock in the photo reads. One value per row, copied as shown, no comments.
9:16
